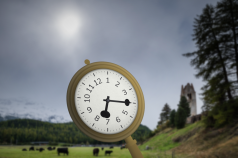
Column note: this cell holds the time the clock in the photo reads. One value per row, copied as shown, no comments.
7:20
